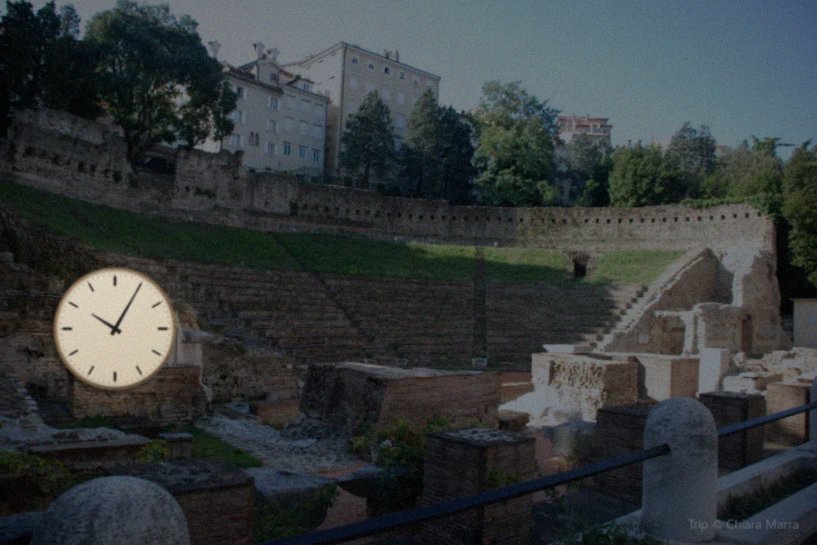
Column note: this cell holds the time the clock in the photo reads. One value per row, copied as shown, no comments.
10:05
